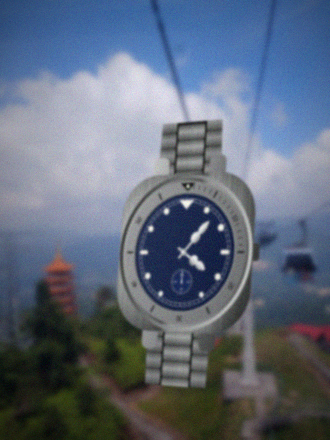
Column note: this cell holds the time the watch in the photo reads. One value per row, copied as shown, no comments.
4:07
